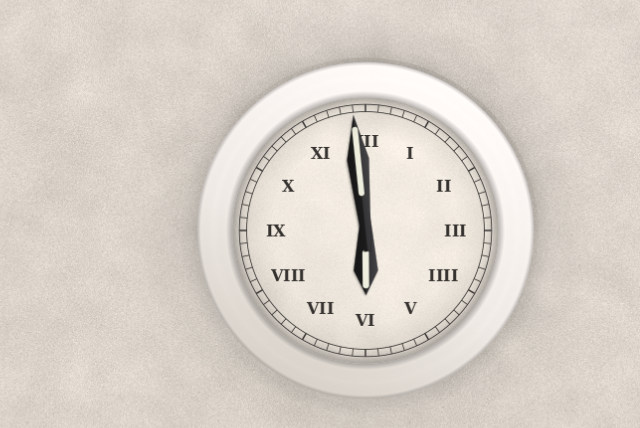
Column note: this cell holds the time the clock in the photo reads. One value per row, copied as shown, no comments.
5:59
